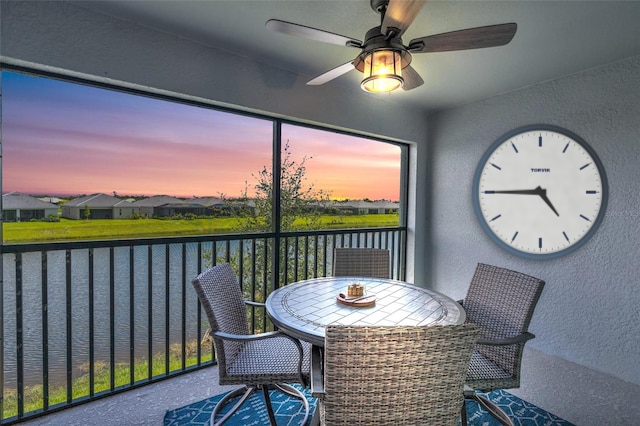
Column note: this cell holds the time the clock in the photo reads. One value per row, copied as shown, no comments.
4:45
